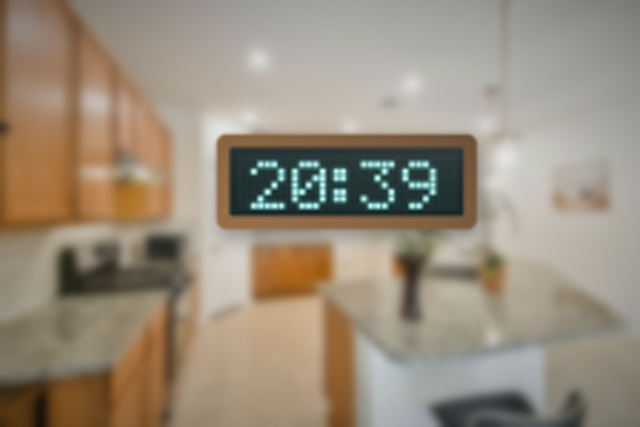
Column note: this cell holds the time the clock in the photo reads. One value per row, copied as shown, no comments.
20:39
